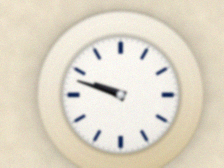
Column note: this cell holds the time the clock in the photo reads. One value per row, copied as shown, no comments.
9:48
